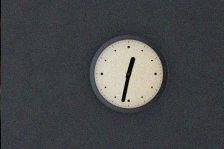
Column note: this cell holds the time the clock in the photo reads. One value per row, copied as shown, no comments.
12:32
